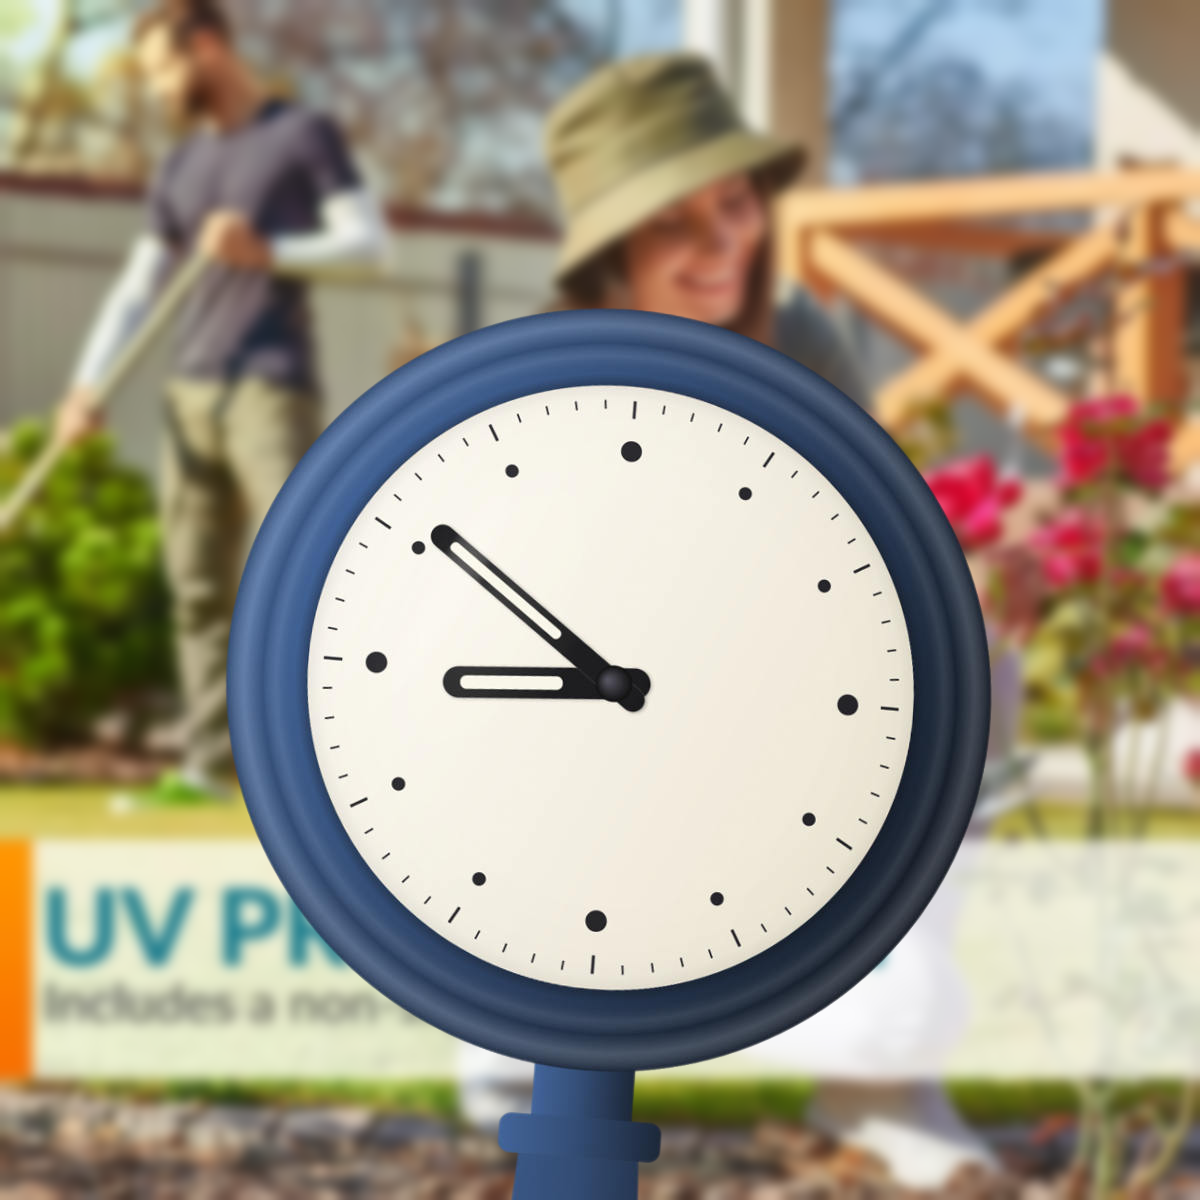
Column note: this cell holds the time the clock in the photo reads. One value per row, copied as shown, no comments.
8:51
